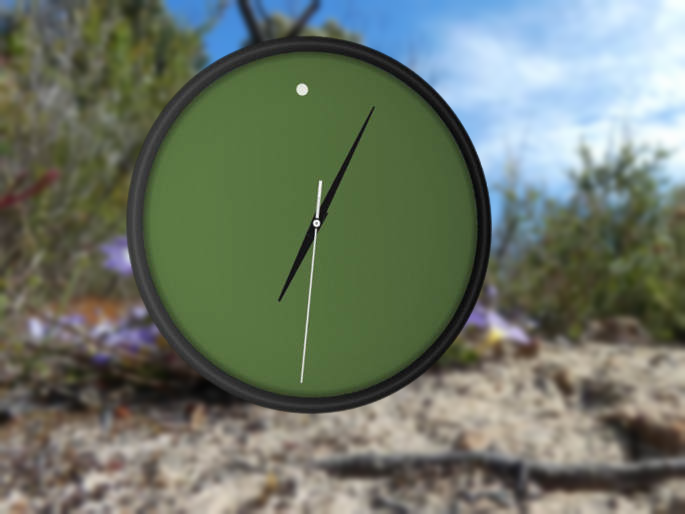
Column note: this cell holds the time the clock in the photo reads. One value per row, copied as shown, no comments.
7:05:32
